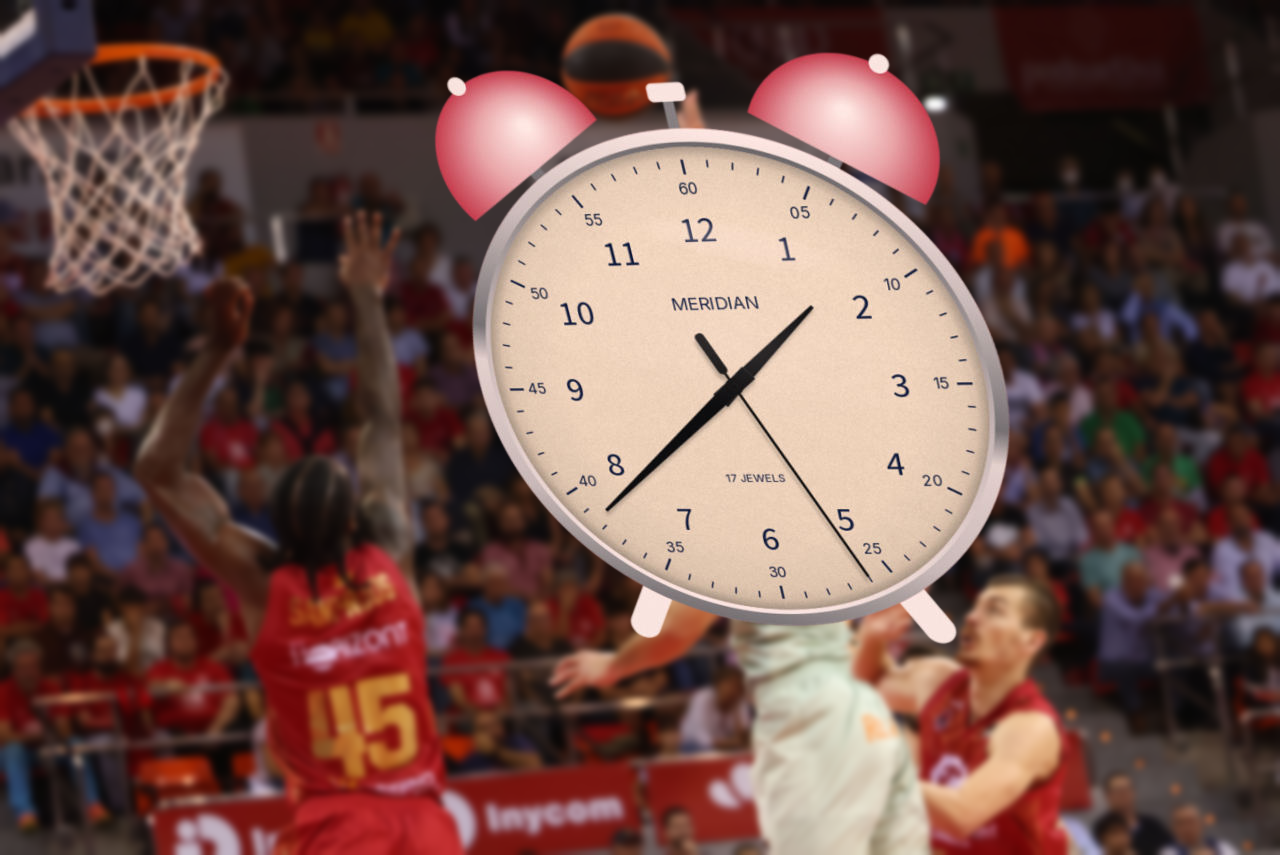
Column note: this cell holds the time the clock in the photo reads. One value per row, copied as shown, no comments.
1:38:26
